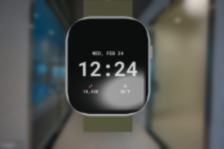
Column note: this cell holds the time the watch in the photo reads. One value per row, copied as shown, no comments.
12:24
